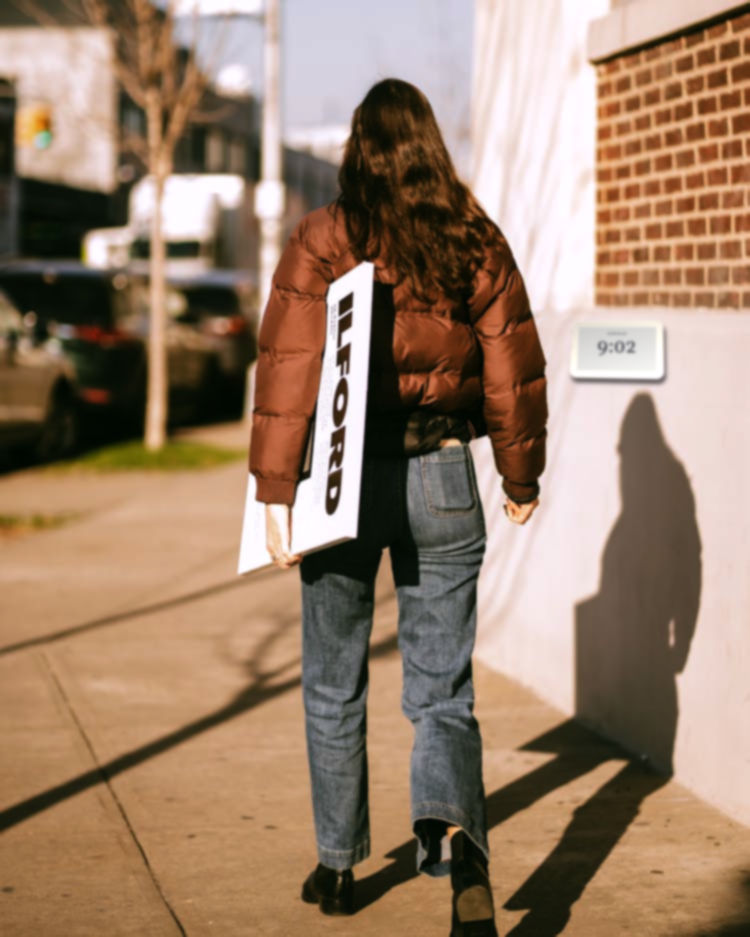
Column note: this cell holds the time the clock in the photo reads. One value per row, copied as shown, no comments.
9:02
